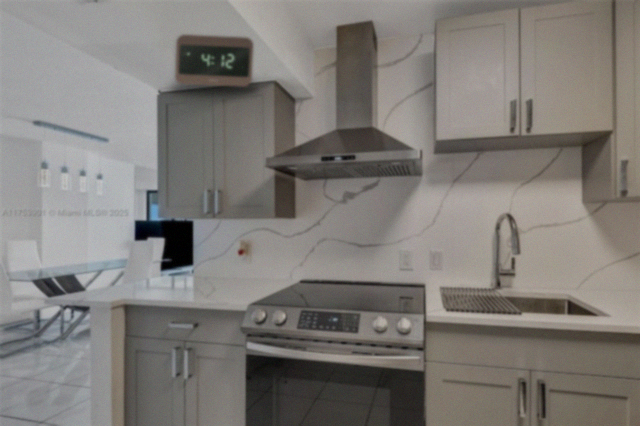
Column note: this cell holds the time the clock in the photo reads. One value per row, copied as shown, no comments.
4:12
